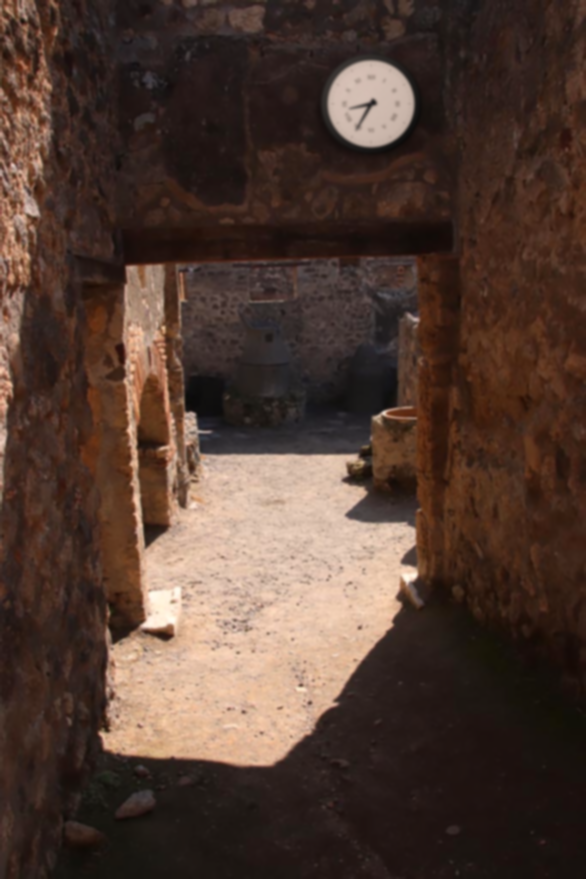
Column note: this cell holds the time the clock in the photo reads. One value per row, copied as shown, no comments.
8:35
